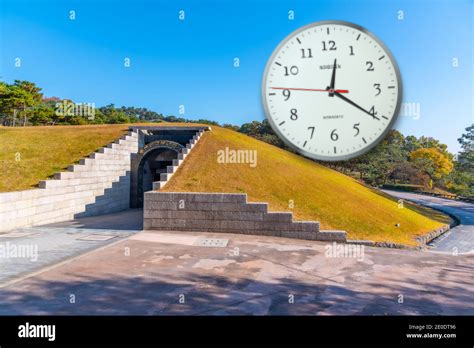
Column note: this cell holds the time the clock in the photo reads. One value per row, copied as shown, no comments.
12:20:46
